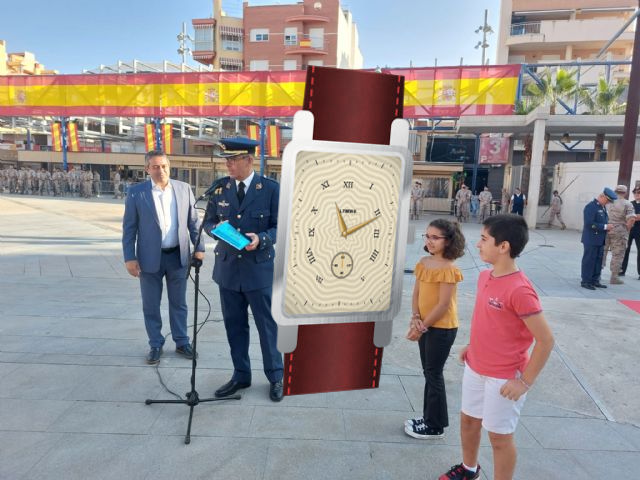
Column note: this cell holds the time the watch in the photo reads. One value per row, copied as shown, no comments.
11:11
